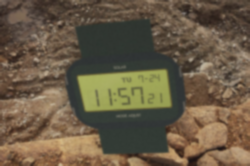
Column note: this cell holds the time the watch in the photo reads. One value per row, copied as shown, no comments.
11:57
